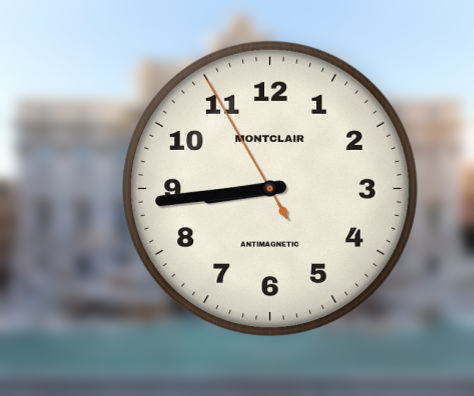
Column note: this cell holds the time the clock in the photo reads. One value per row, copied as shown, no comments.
8:43:55
